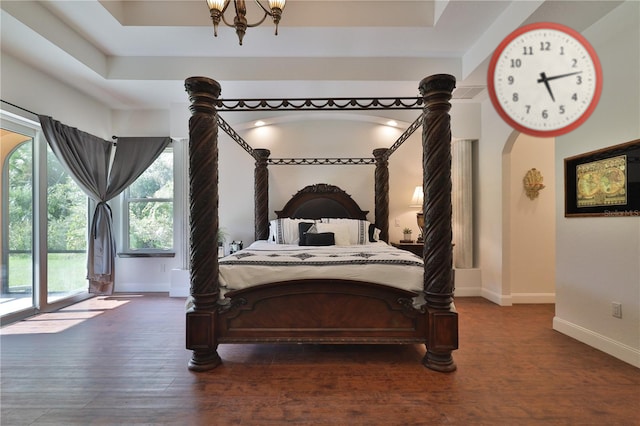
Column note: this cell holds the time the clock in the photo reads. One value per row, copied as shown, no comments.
5:13
